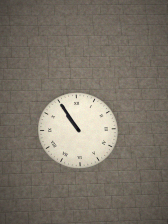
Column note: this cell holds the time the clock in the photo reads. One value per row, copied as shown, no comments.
10:55
